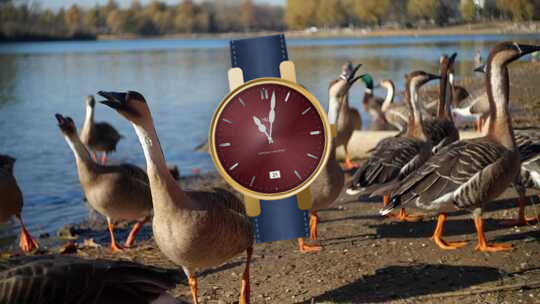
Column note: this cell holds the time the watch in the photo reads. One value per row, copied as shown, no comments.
11:02
